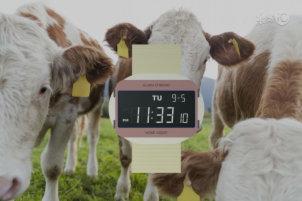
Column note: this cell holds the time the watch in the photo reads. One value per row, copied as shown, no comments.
11:33:10
